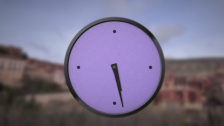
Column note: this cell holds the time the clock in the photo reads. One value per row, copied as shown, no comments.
5:28
